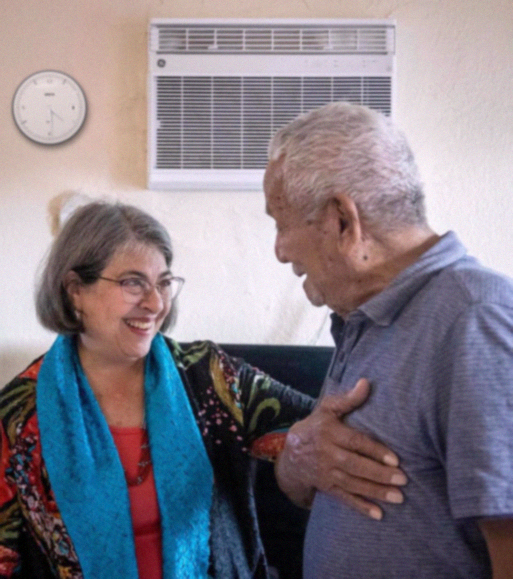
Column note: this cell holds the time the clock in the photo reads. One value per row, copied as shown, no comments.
4:29
